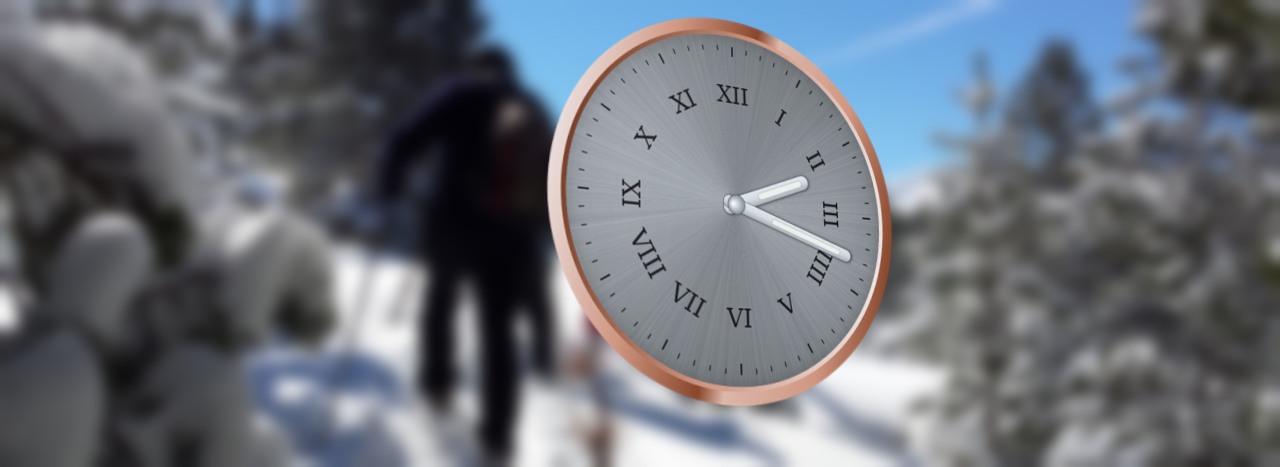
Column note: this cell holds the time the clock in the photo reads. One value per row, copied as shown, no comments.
2:18
